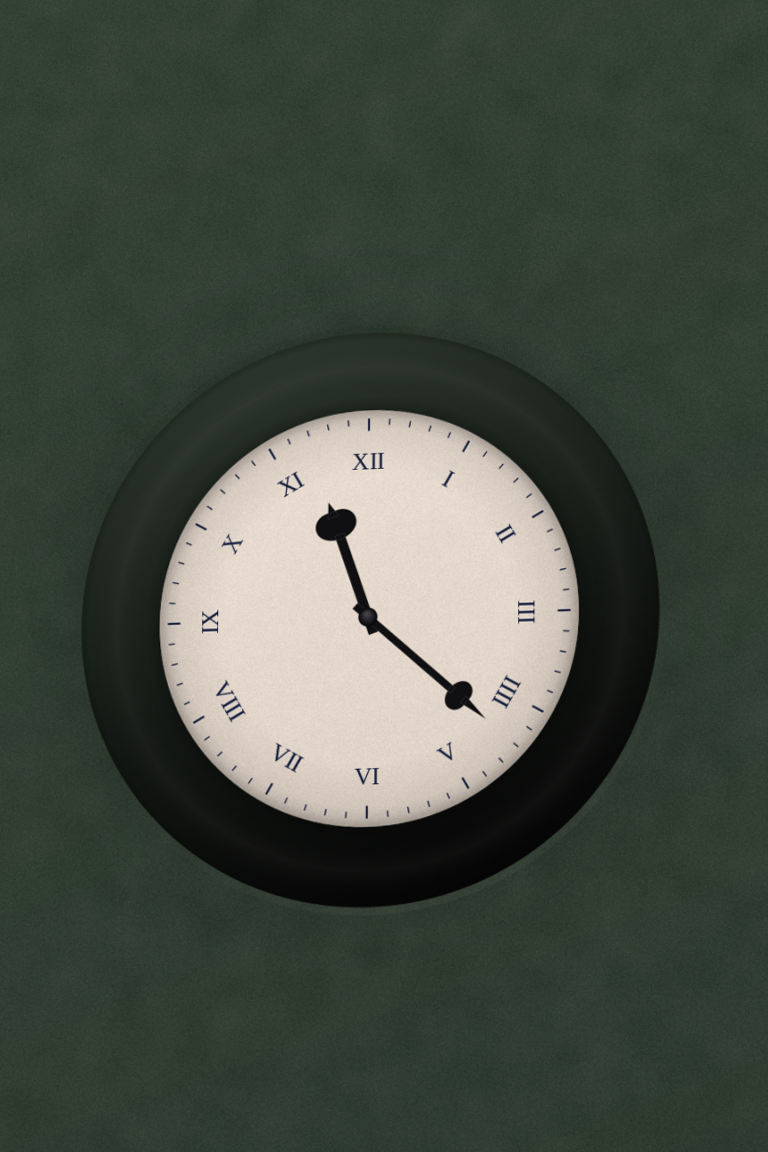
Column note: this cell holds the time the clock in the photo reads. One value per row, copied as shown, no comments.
11:22
